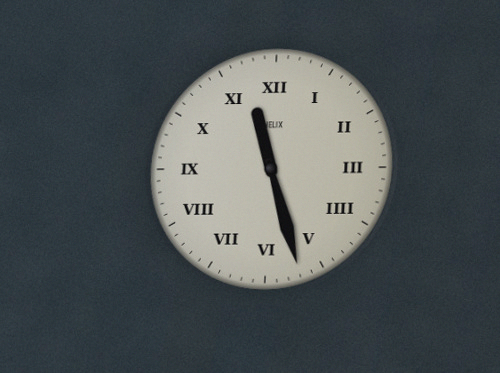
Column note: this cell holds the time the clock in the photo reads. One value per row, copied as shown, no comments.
11:27
